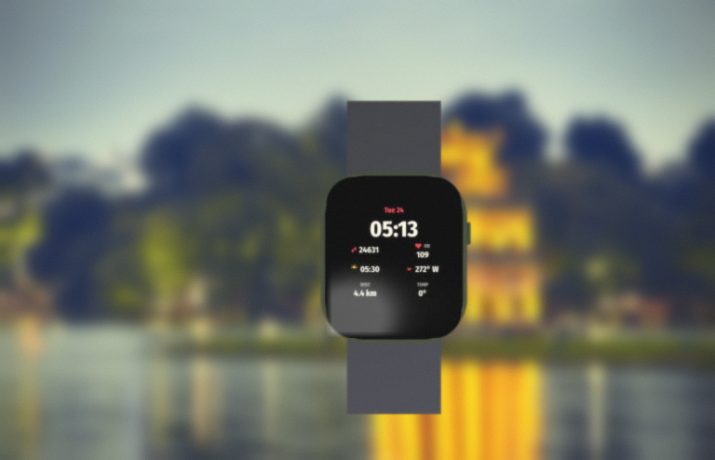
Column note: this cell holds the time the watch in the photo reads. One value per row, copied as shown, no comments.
5:13
